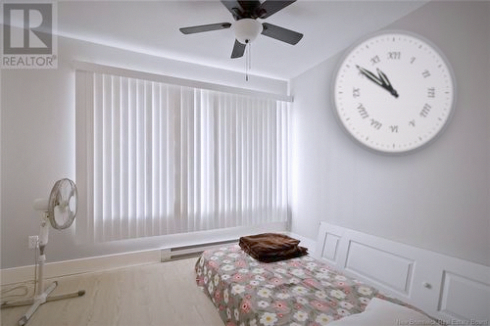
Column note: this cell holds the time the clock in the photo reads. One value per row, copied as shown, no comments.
10:51
